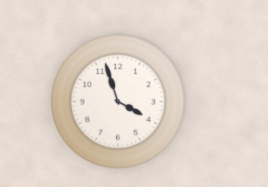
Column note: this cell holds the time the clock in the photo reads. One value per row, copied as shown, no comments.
3:57
